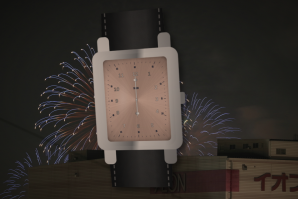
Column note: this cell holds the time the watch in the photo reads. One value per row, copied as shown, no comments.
6:00
